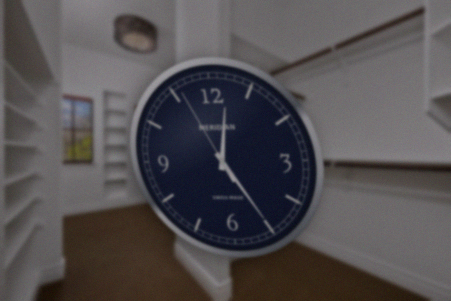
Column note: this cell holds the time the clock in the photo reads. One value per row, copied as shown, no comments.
12:24:56
